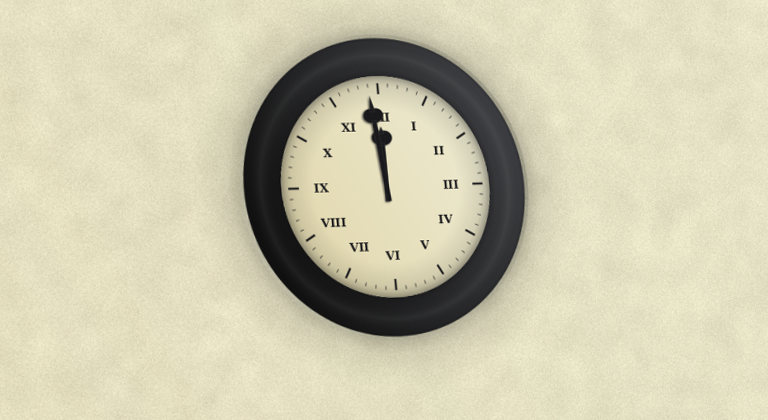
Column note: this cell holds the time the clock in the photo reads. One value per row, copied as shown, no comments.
11:59
